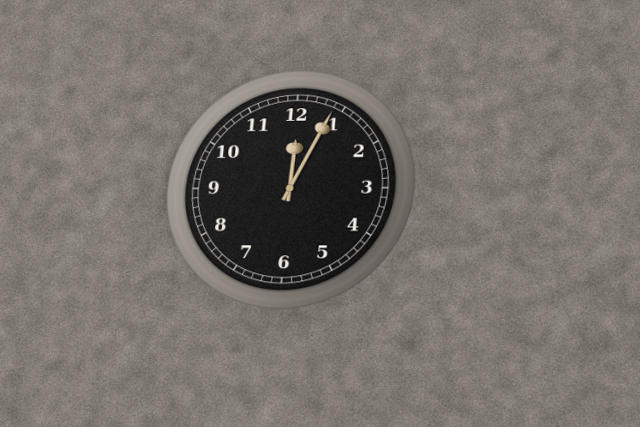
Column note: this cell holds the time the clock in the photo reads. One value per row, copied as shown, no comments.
12:04
